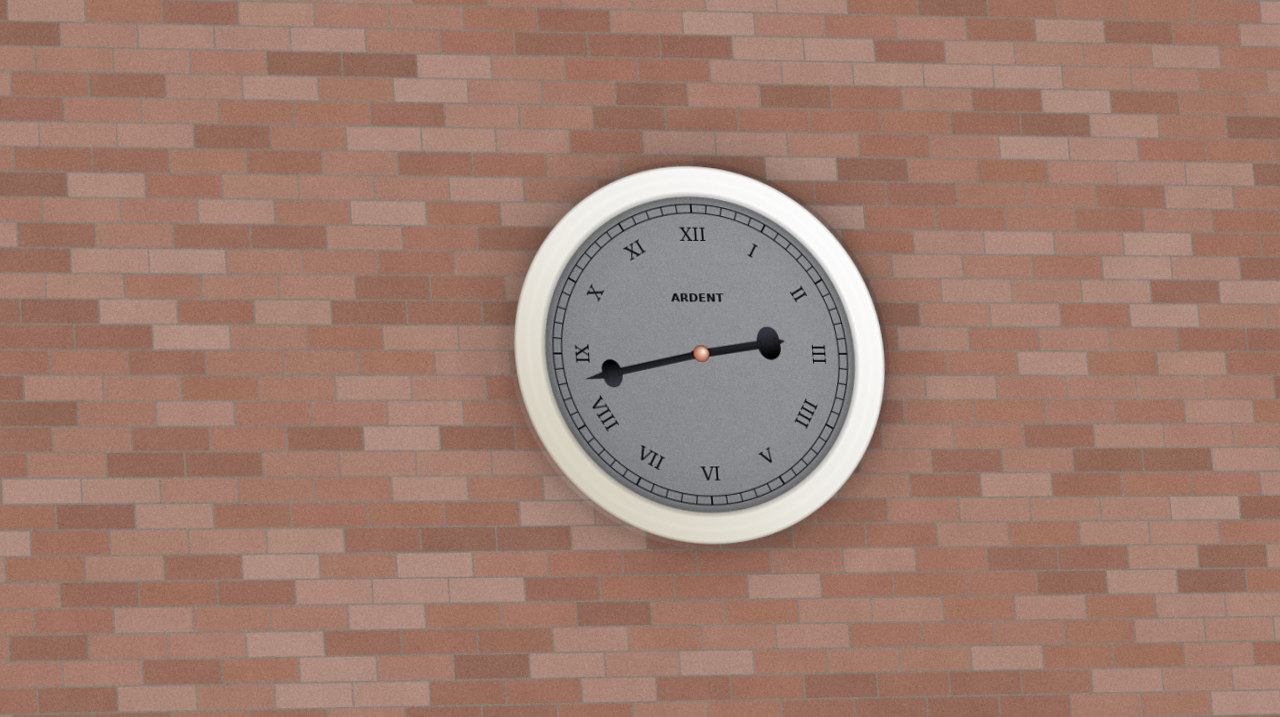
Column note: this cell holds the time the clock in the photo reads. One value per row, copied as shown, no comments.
2:43
